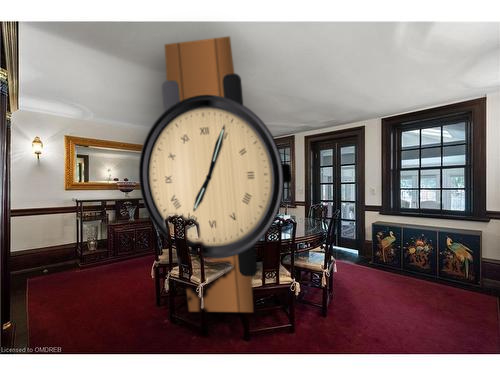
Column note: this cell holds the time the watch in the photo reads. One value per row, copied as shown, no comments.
7:04
